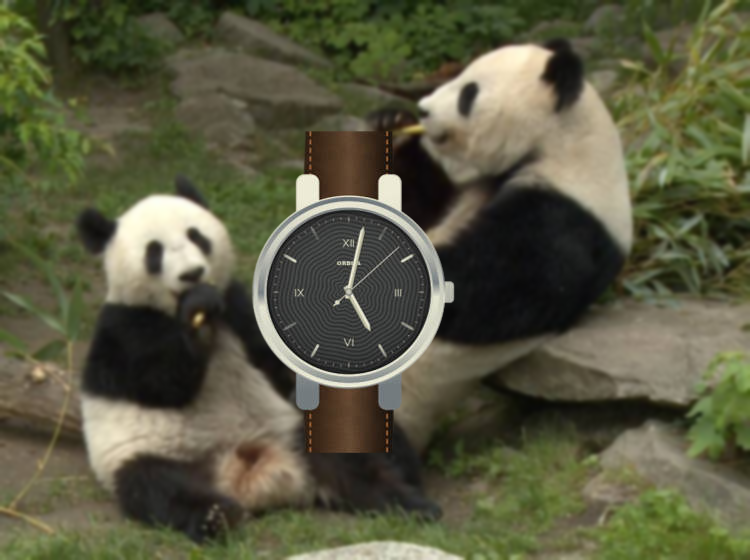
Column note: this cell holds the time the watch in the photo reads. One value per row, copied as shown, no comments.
5:02:08
